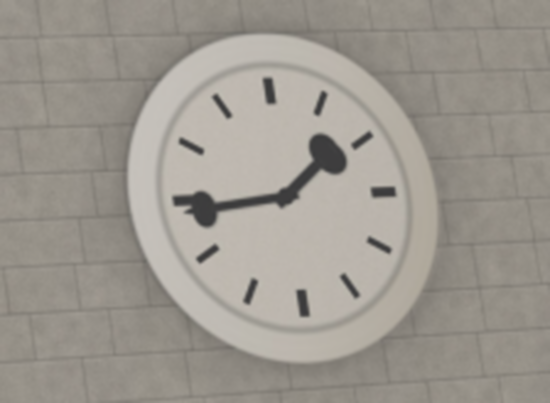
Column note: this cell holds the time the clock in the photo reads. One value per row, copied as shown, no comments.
1:44
